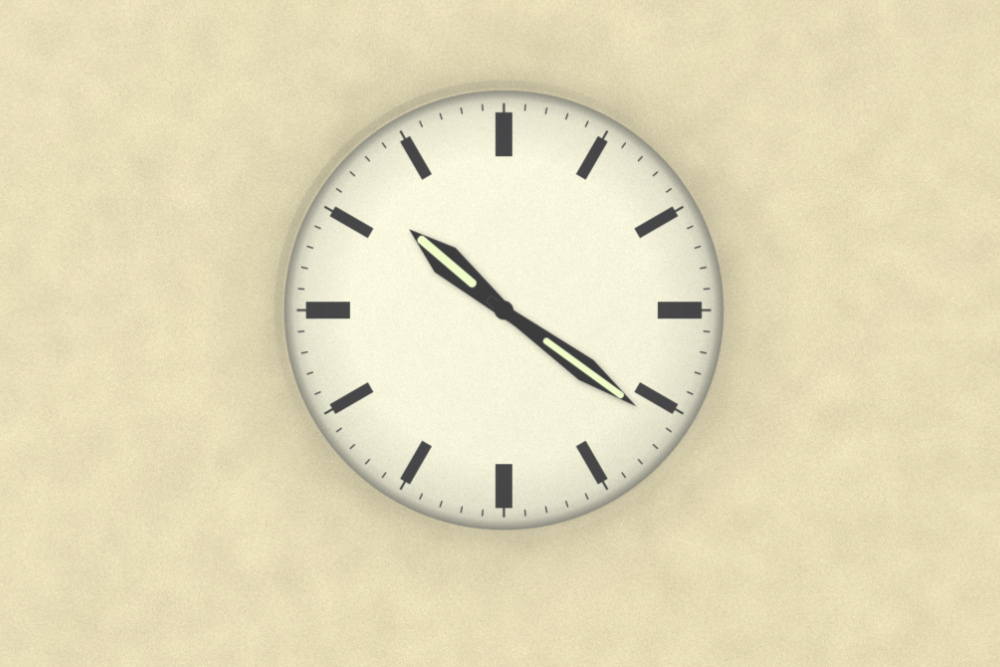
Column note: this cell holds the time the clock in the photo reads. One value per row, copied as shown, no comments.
10:21
